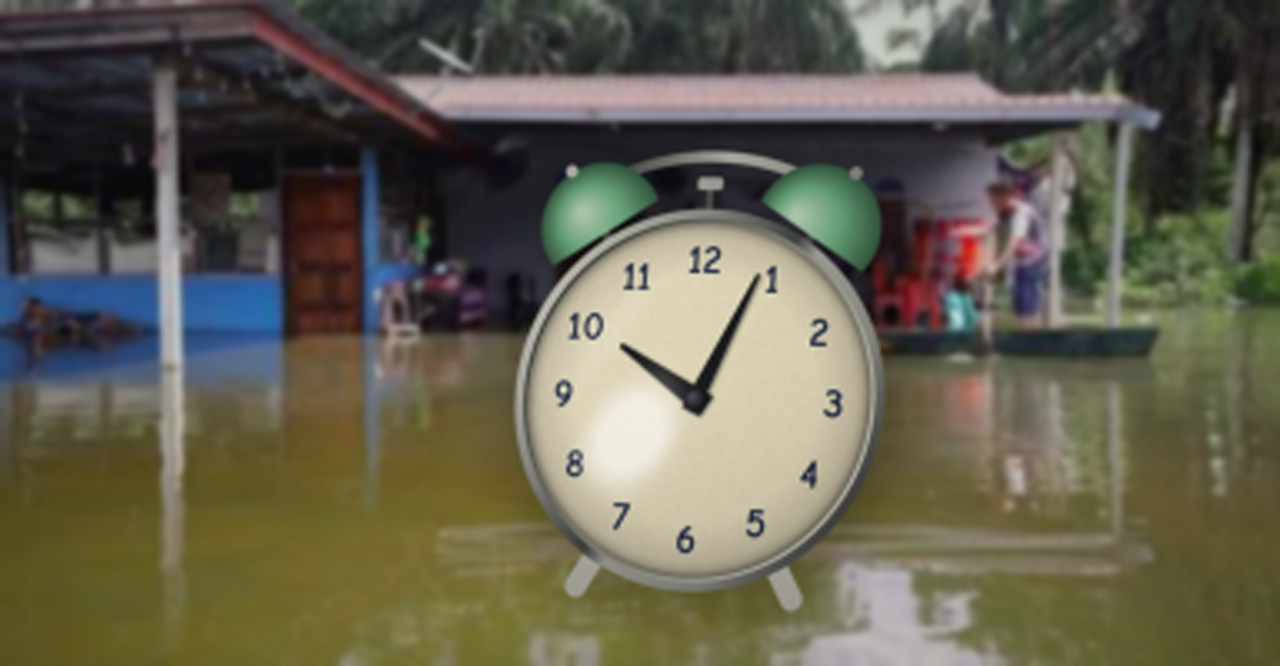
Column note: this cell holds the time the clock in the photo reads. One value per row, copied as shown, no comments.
10:04
